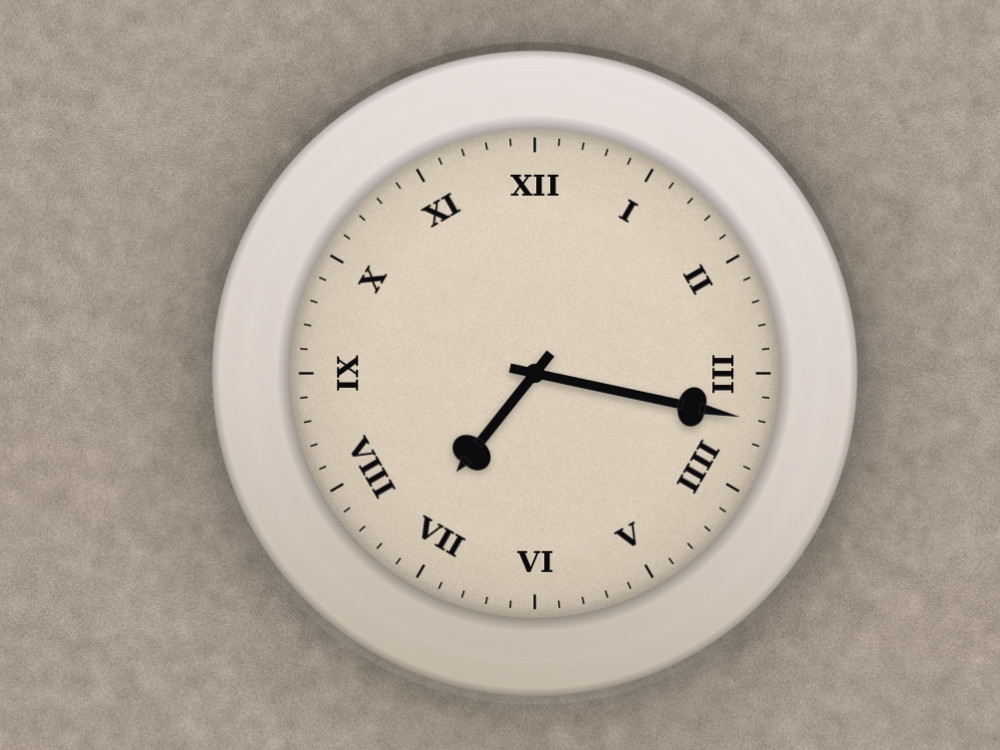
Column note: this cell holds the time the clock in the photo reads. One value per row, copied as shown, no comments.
7:17
